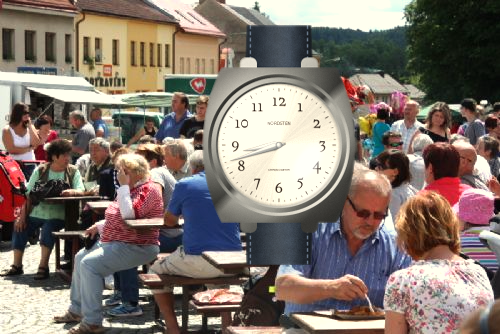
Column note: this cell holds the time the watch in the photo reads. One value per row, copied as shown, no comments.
8:42
